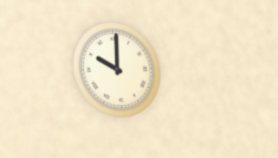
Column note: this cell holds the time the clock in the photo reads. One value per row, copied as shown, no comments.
10:01
